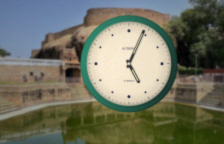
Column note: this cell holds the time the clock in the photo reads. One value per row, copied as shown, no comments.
5:04
